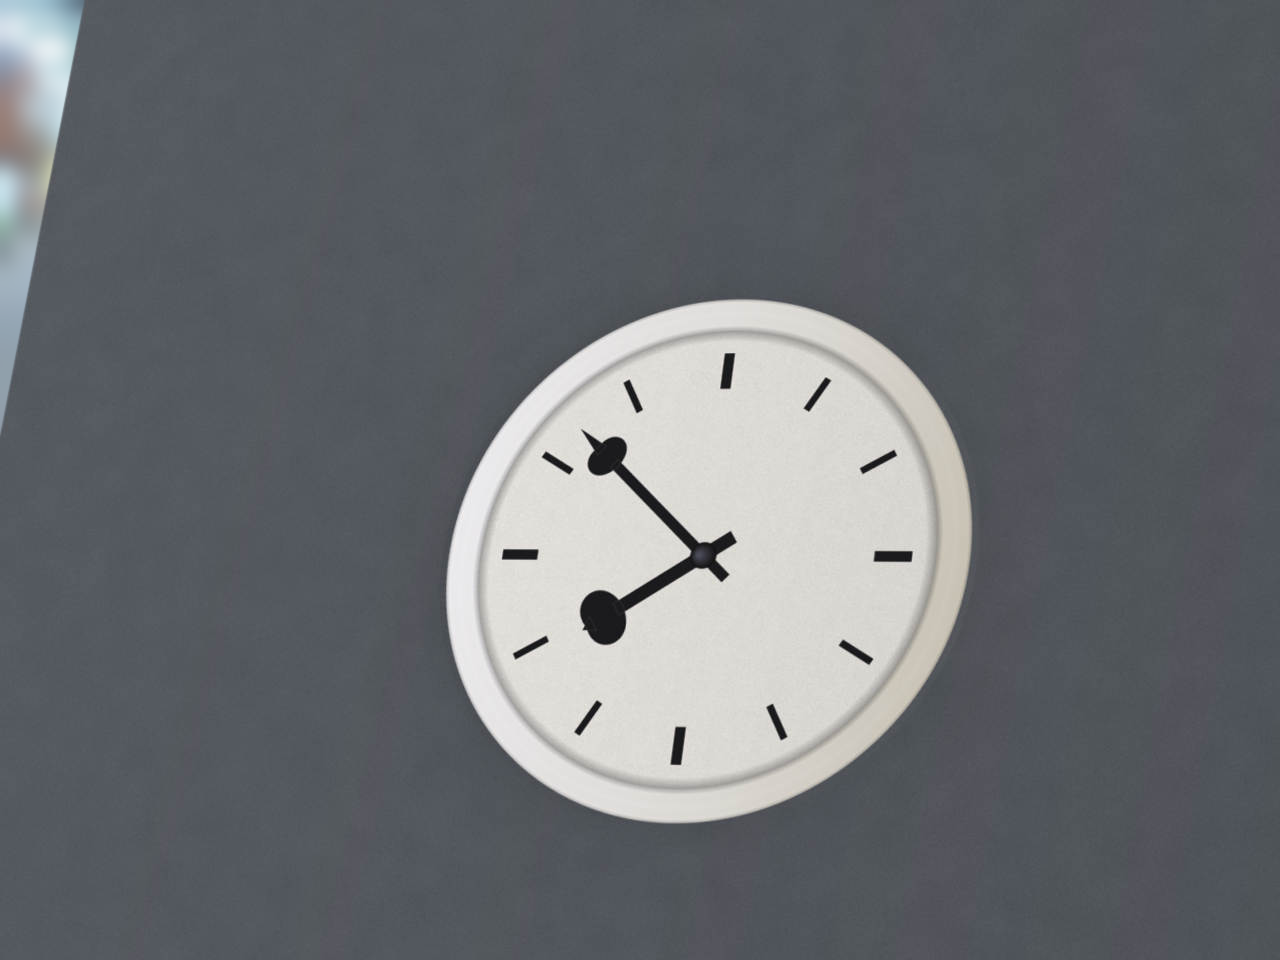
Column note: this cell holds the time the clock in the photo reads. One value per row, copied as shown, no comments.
7:52
